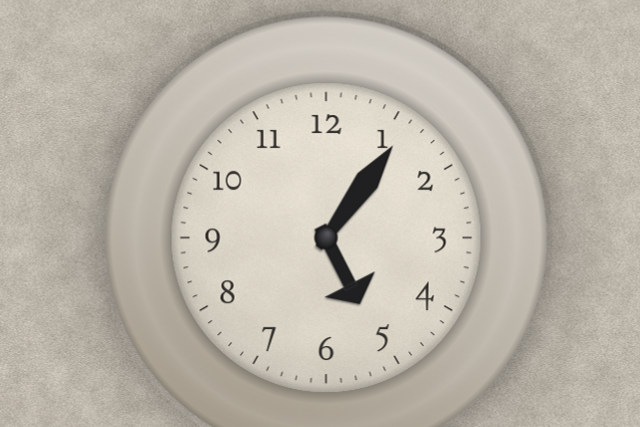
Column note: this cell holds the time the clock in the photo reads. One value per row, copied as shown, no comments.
5:06
